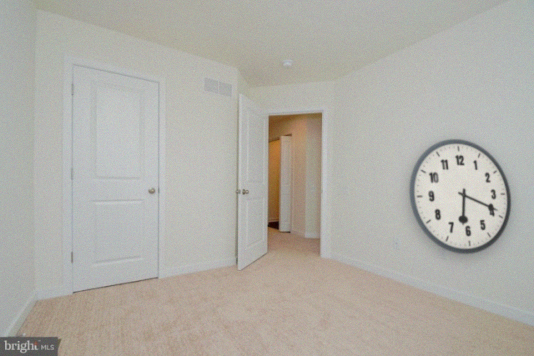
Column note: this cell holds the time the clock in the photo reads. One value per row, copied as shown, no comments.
6:19
